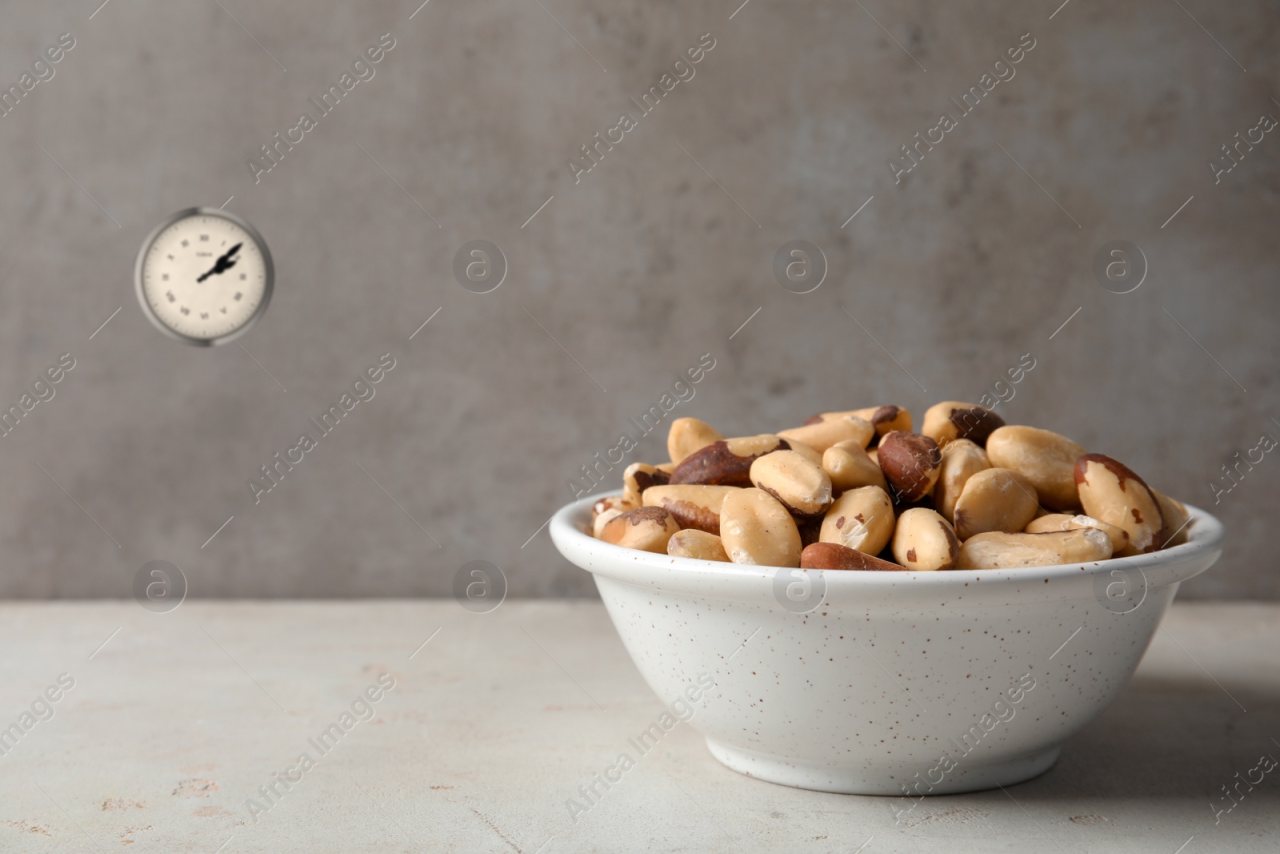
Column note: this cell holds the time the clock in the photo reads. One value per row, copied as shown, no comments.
2:08
